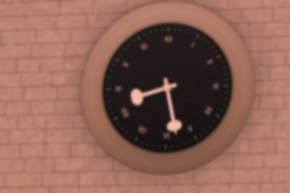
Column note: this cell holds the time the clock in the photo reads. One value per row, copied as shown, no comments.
8:28
